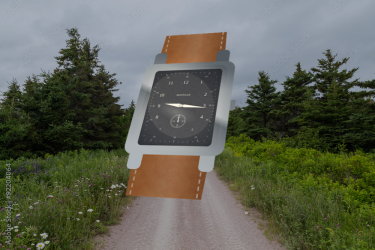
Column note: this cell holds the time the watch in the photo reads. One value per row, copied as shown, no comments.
9:16
